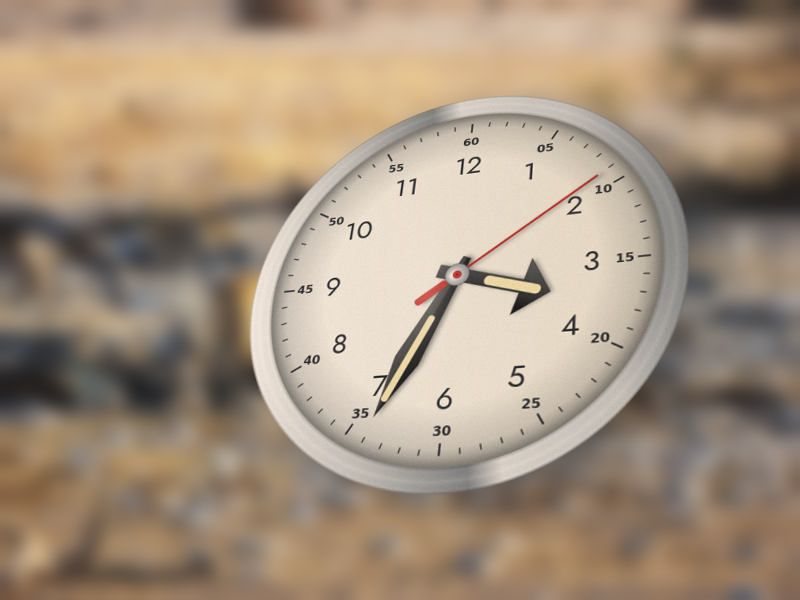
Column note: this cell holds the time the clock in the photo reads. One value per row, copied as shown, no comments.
3:34:09
